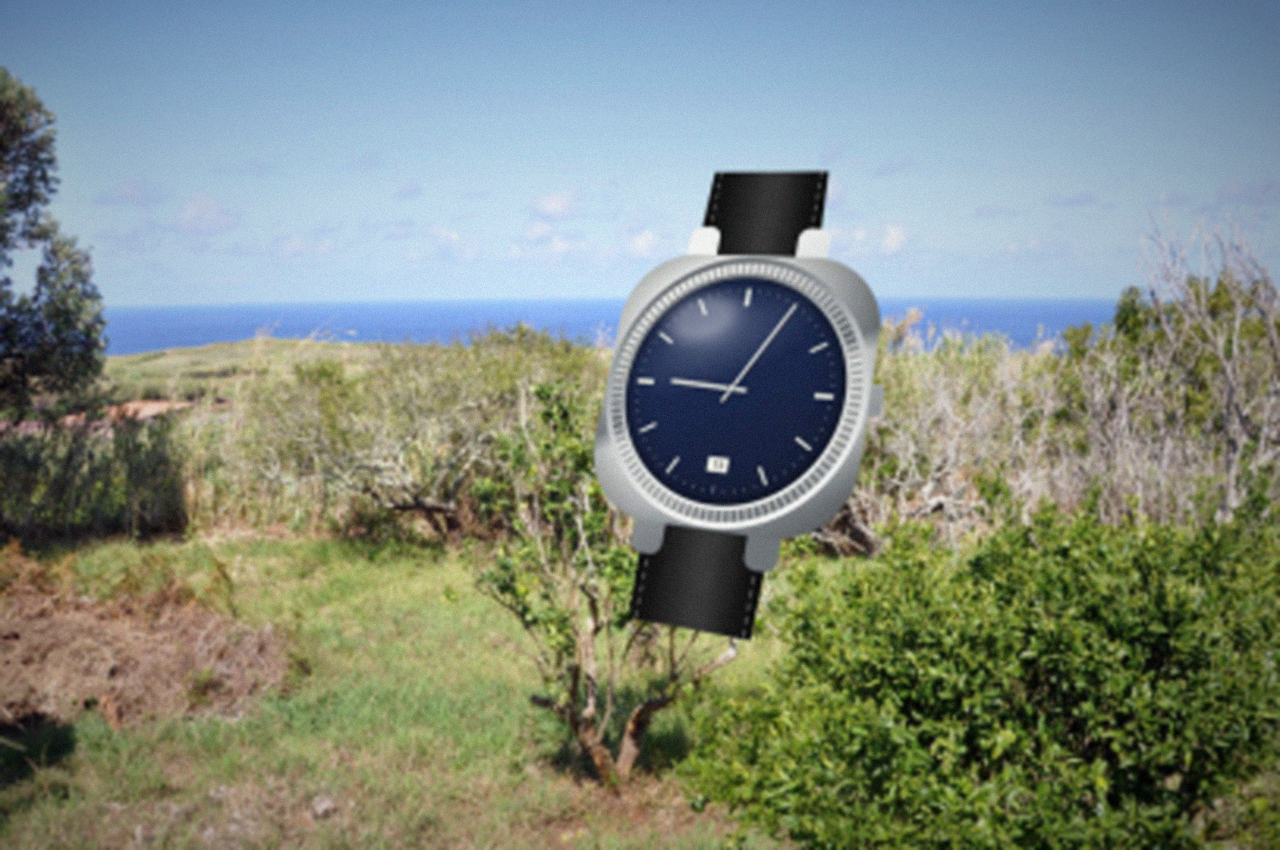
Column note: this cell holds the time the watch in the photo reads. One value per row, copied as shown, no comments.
9:05
